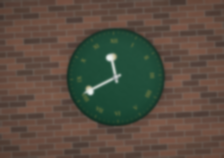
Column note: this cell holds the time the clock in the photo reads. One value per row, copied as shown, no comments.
11:41
